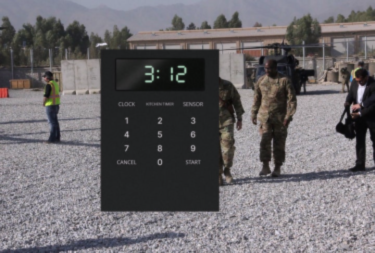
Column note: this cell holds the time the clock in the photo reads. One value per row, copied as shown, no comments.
3:12
